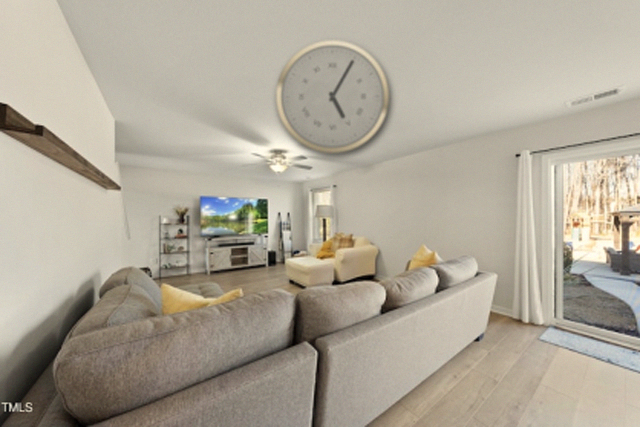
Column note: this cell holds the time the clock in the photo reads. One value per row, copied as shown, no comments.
5:05
